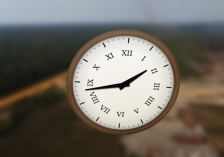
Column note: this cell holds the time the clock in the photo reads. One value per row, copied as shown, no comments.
1:43
